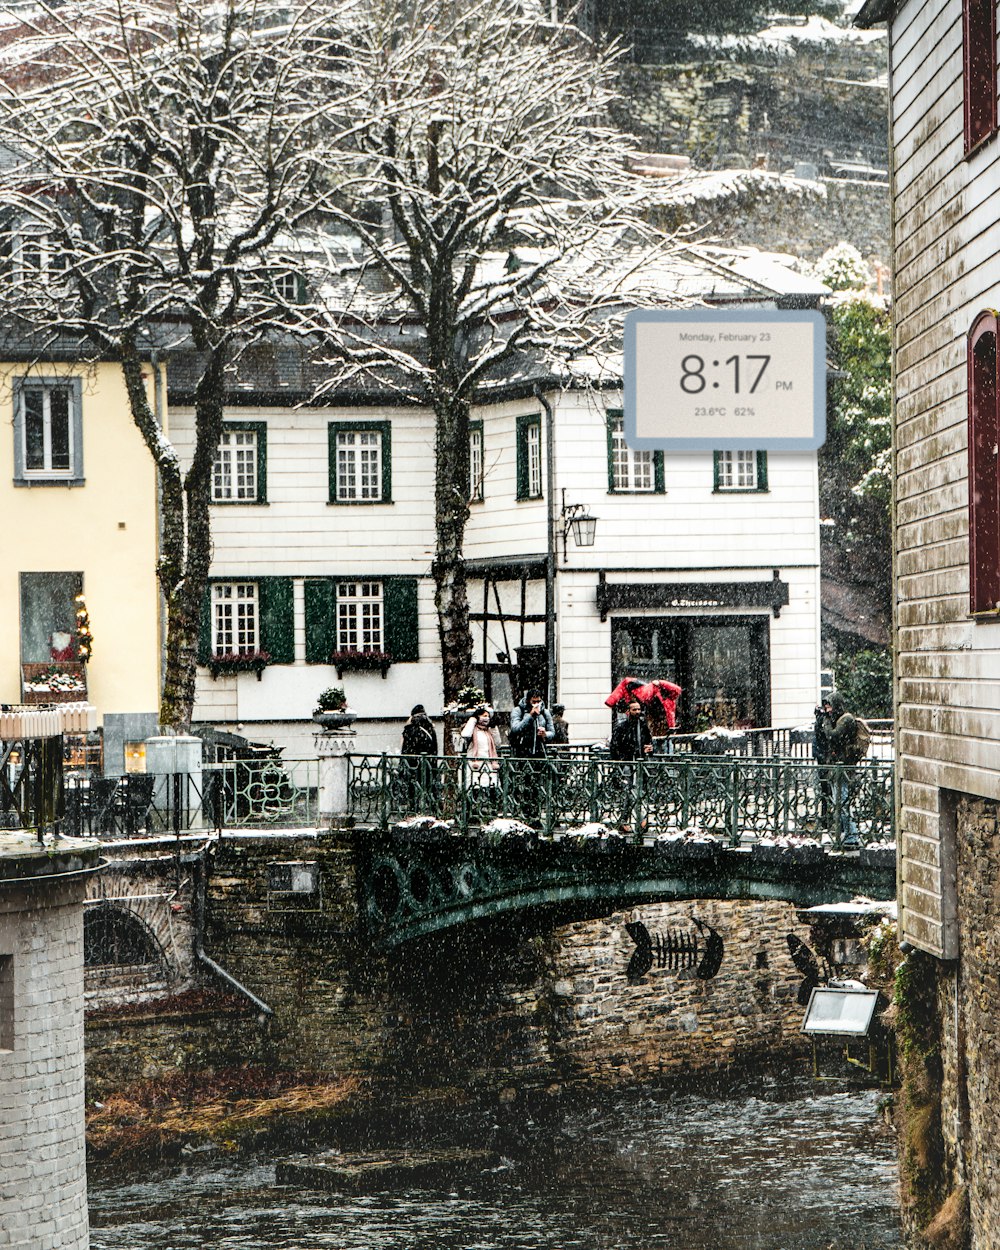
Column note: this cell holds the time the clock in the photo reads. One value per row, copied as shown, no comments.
8:17
